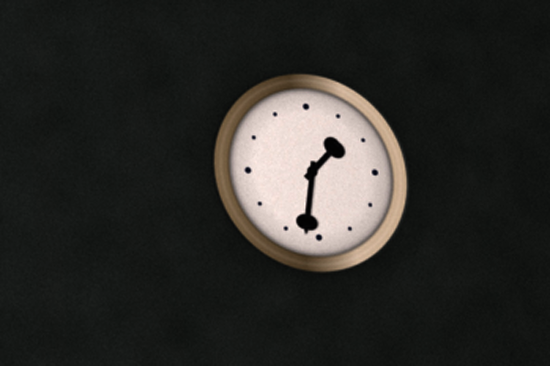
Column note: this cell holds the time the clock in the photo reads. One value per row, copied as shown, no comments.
1:32
